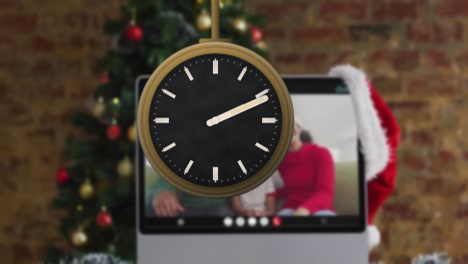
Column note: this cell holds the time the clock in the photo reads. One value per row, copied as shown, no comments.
2:11
